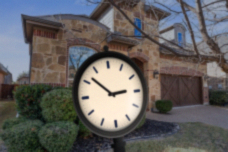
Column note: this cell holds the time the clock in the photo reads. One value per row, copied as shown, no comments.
2:52
